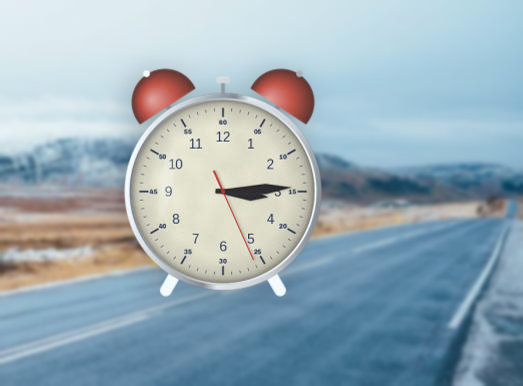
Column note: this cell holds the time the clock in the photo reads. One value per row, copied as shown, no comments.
3:14:26
